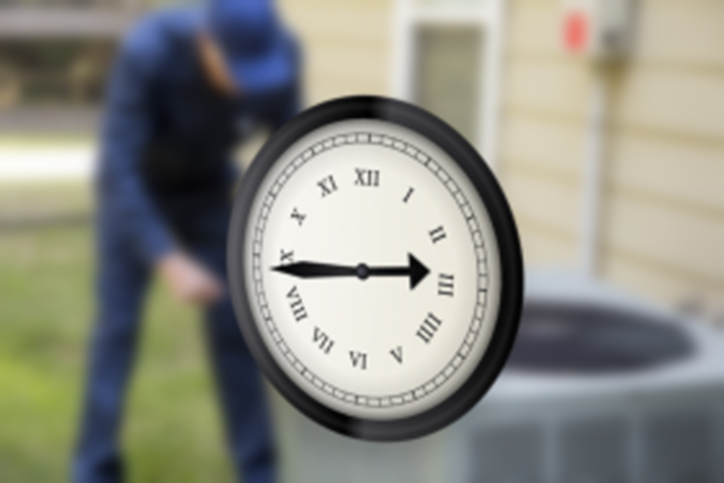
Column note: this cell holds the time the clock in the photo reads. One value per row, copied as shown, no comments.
2:44
